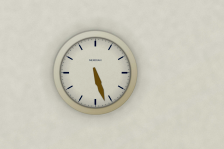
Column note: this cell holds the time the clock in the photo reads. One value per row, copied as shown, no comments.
5:27
